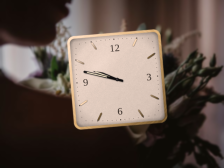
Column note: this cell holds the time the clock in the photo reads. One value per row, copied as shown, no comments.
9:48
